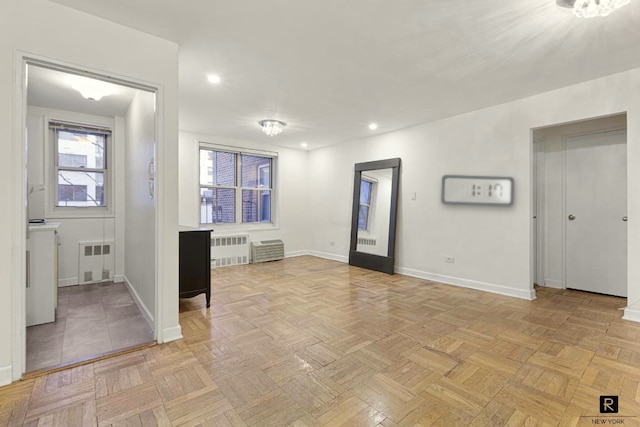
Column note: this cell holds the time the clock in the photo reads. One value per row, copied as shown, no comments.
1:17
